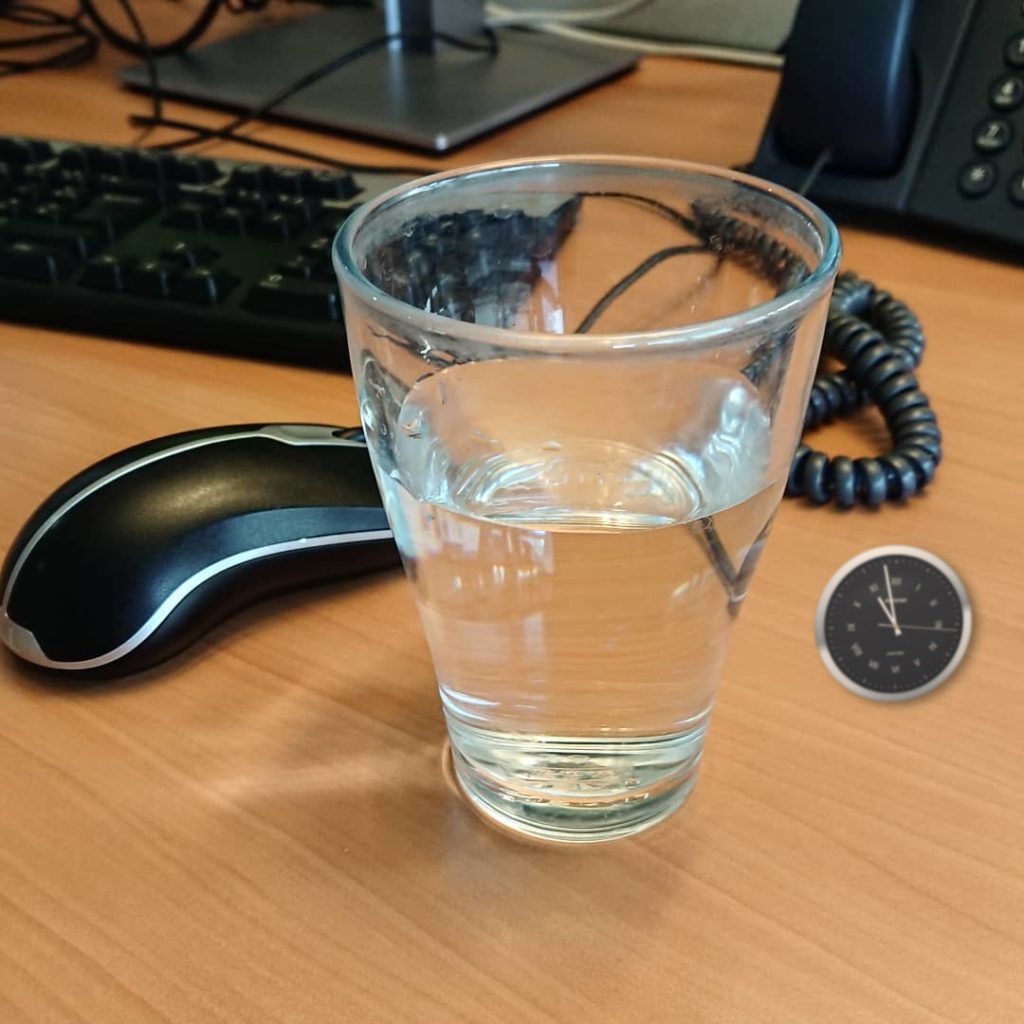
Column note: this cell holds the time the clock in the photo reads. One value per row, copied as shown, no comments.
10:58:16
